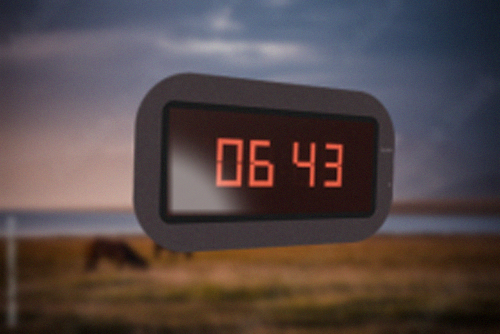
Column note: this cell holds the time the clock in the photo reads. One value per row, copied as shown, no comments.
6:43
